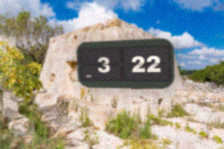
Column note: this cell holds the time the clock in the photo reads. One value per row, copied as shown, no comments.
3:22
